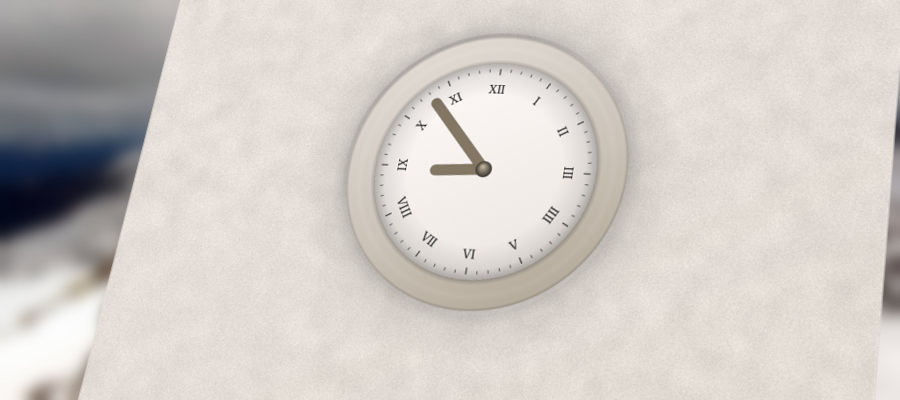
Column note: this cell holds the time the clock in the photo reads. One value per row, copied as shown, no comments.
8:53
